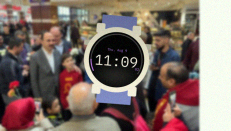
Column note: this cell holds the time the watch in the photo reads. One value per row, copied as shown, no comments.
11:09
